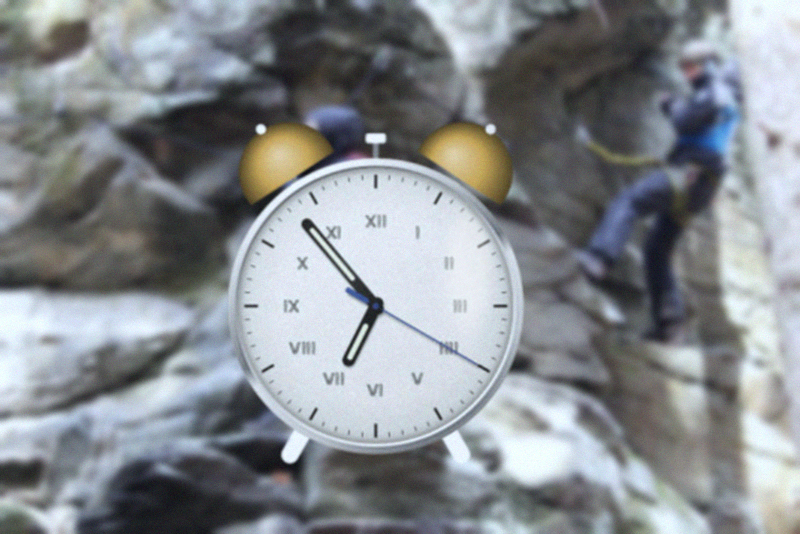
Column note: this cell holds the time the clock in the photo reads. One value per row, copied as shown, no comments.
6:53:20
